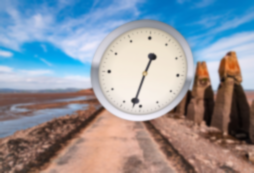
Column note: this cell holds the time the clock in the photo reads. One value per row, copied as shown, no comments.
12:32
